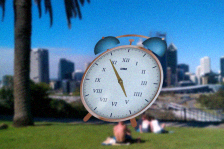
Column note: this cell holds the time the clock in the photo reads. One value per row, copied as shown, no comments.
4:54
